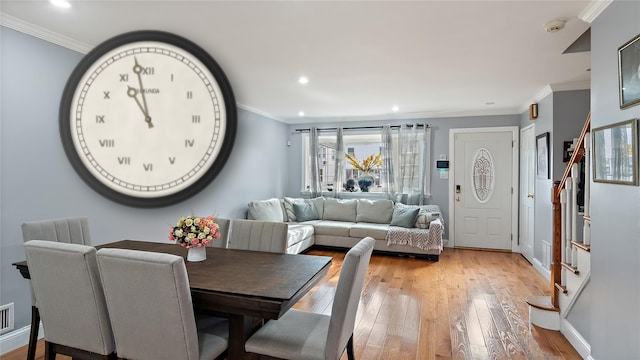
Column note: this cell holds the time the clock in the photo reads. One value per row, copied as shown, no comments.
10:58
